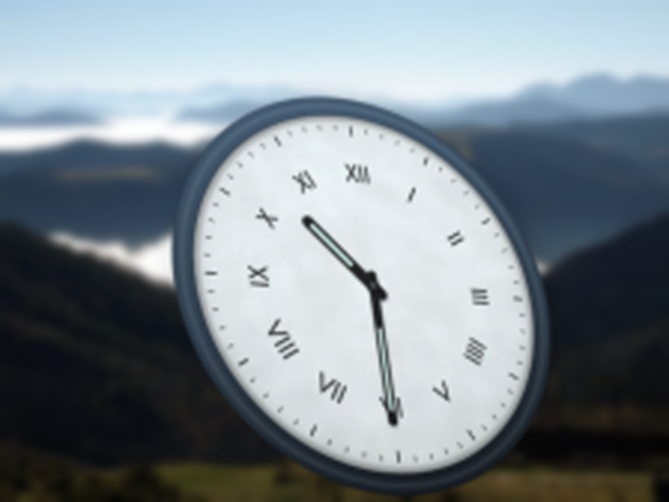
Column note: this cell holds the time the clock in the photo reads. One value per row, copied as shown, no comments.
10:30
